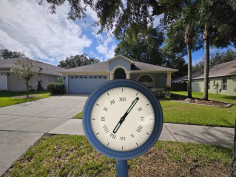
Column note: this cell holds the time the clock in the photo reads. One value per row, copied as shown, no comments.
7:06
